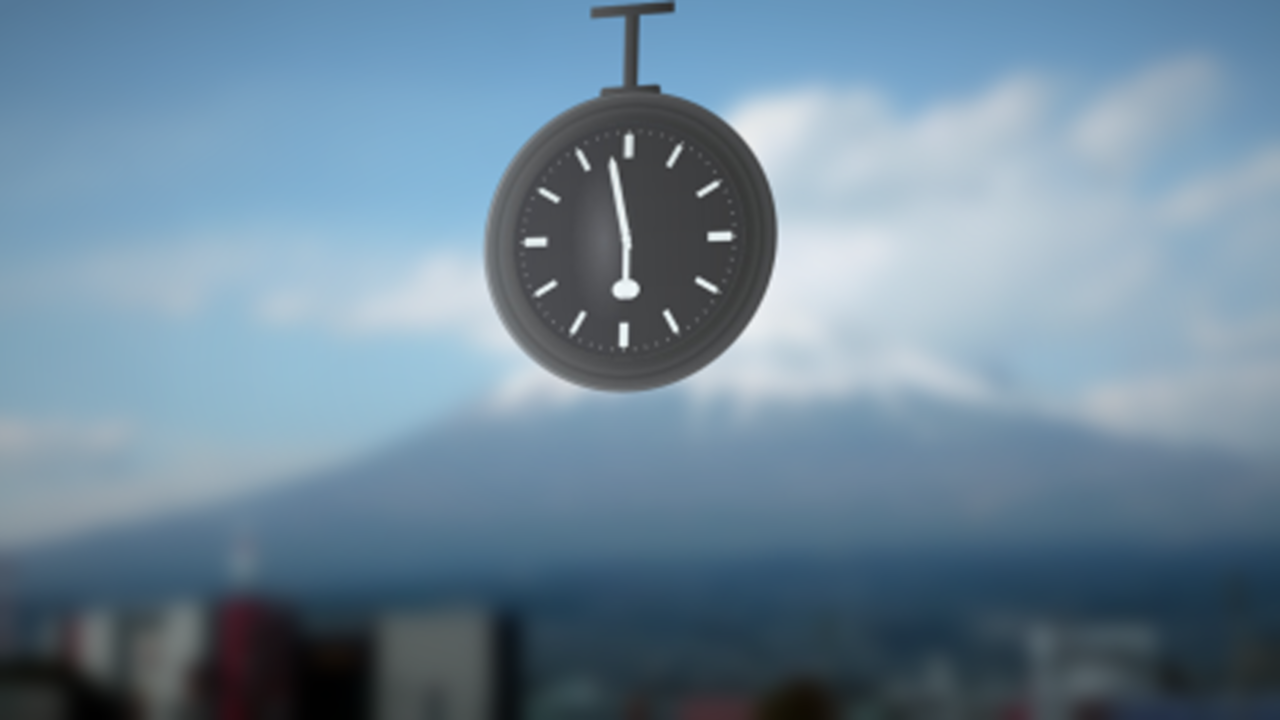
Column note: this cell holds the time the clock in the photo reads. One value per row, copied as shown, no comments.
5:58
